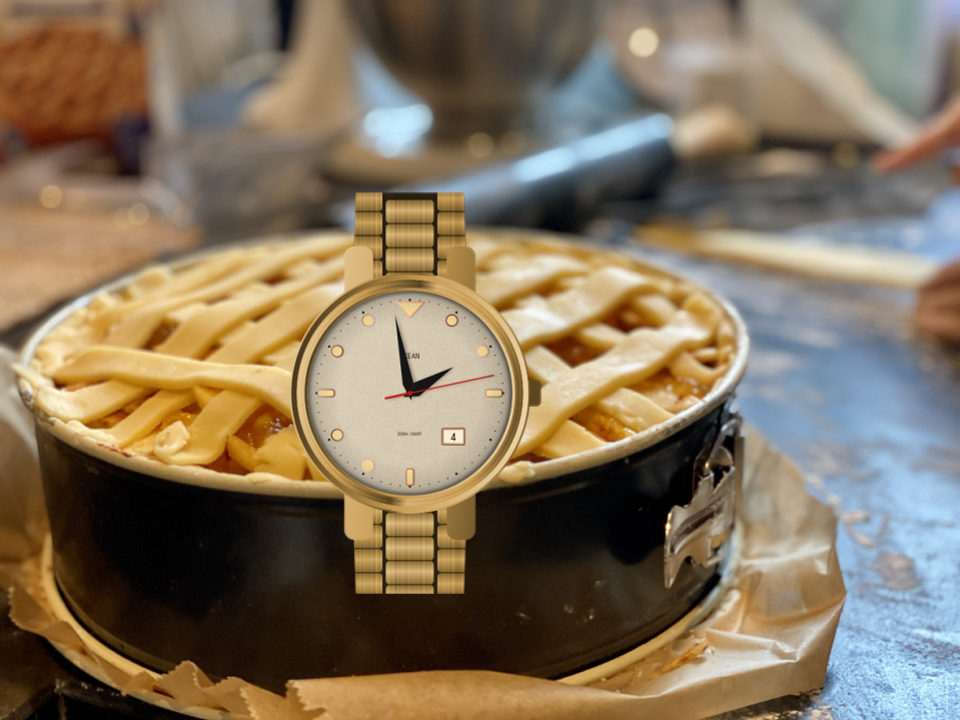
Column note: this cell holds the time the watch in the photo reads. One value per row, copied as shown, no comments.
1:58:13
